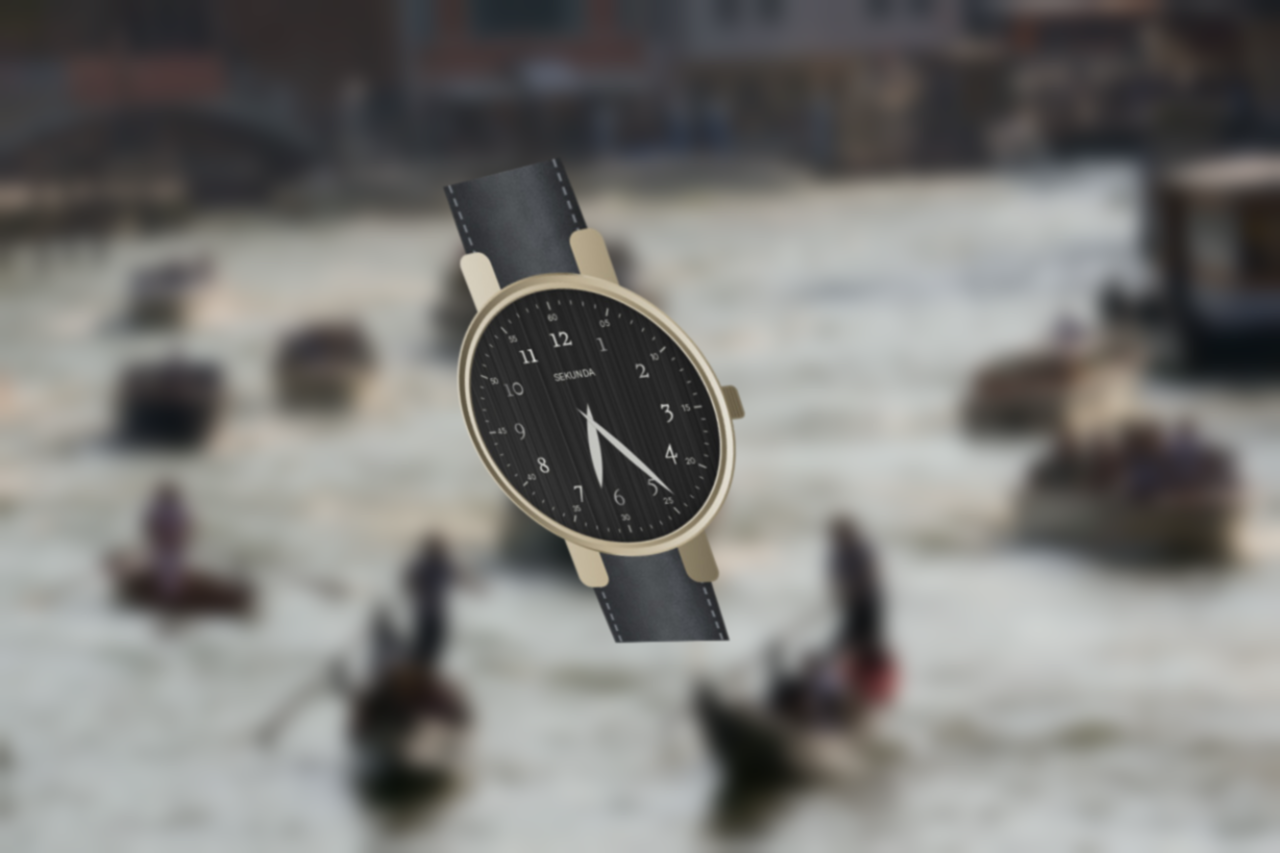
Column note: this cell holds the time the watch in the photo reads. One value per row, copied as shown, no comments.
6:24
